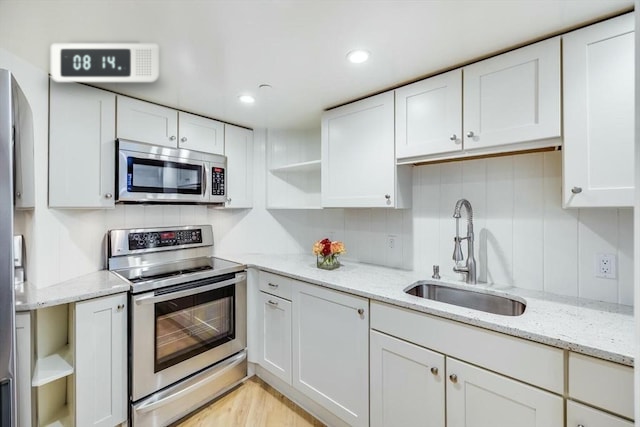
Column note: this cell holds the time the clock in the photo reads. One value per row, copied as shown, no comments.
8:14
